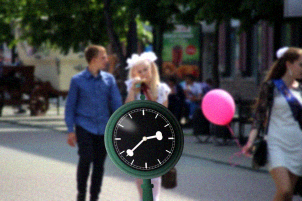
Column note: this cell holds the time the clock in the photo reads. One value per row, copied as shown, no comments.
2:38
